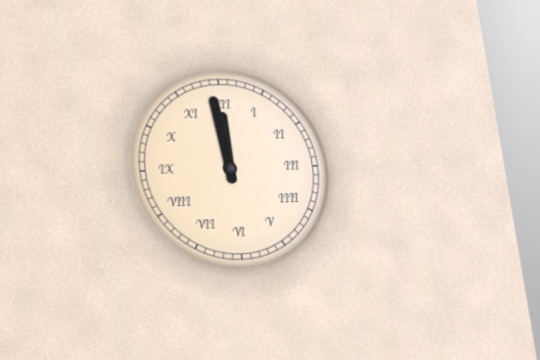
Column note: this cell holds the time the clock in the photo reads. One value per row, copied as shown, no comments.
11:59
